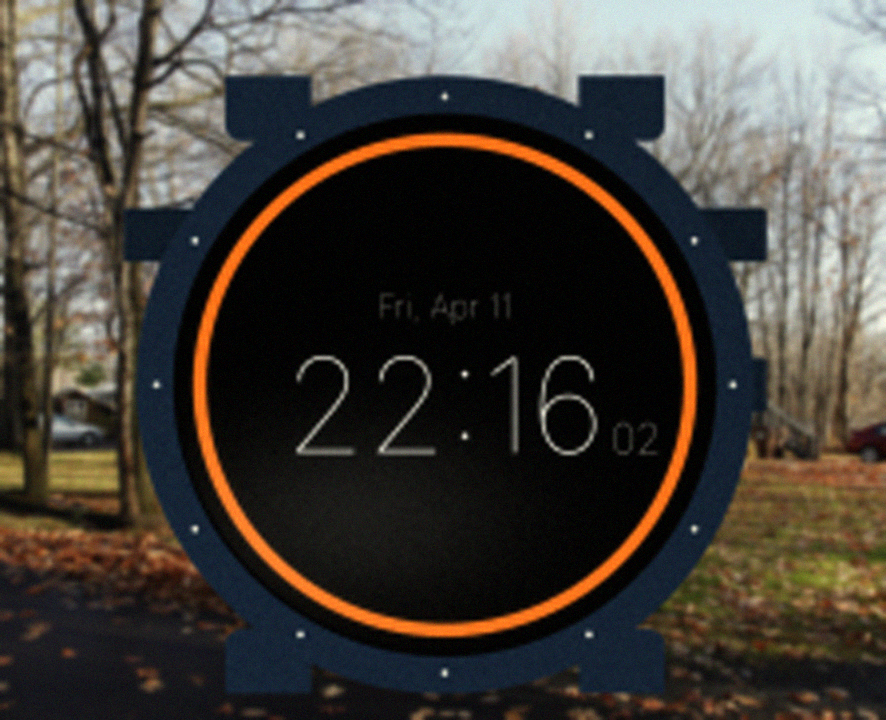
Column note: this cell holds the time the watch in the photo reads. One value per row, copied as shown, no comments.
22:16:02
